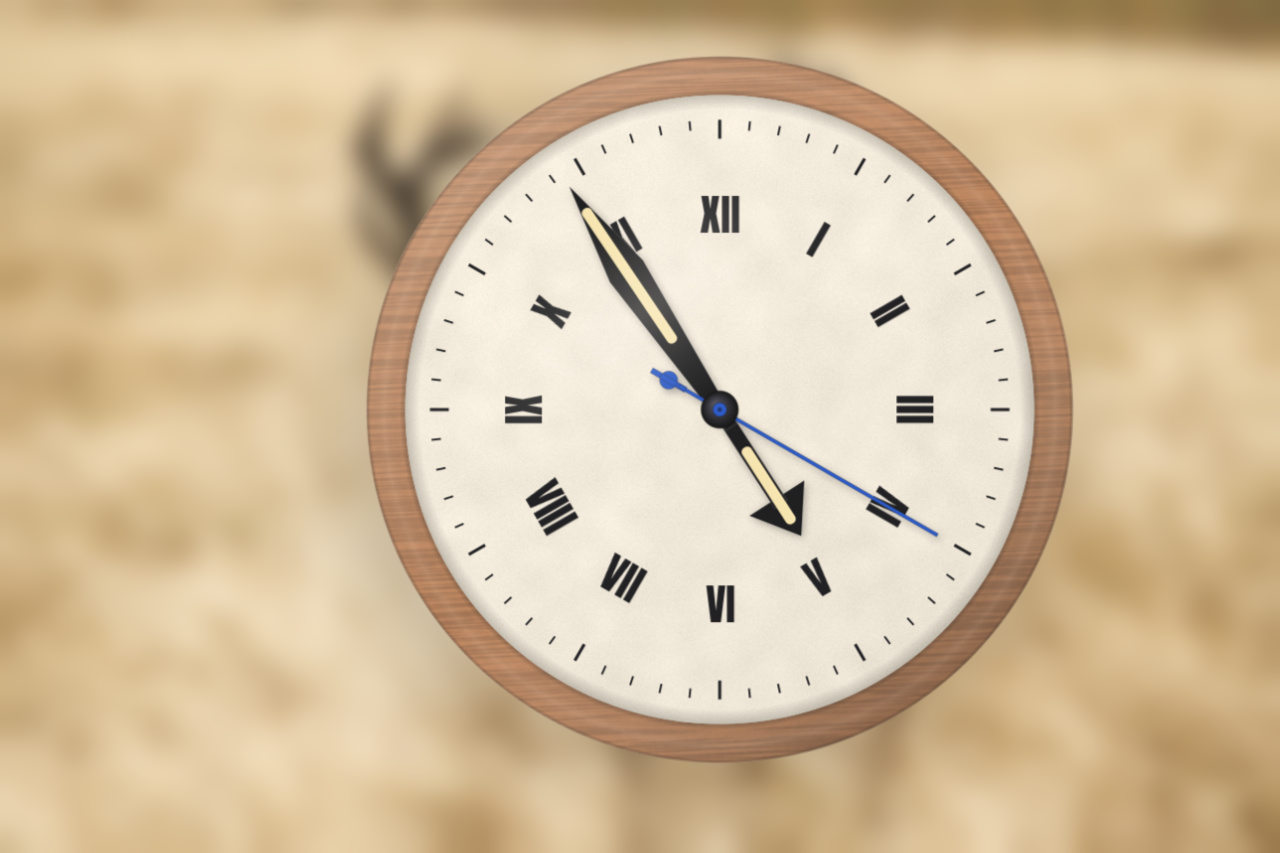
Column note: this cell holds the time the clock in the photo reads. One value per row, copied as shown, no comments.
4:54:20
